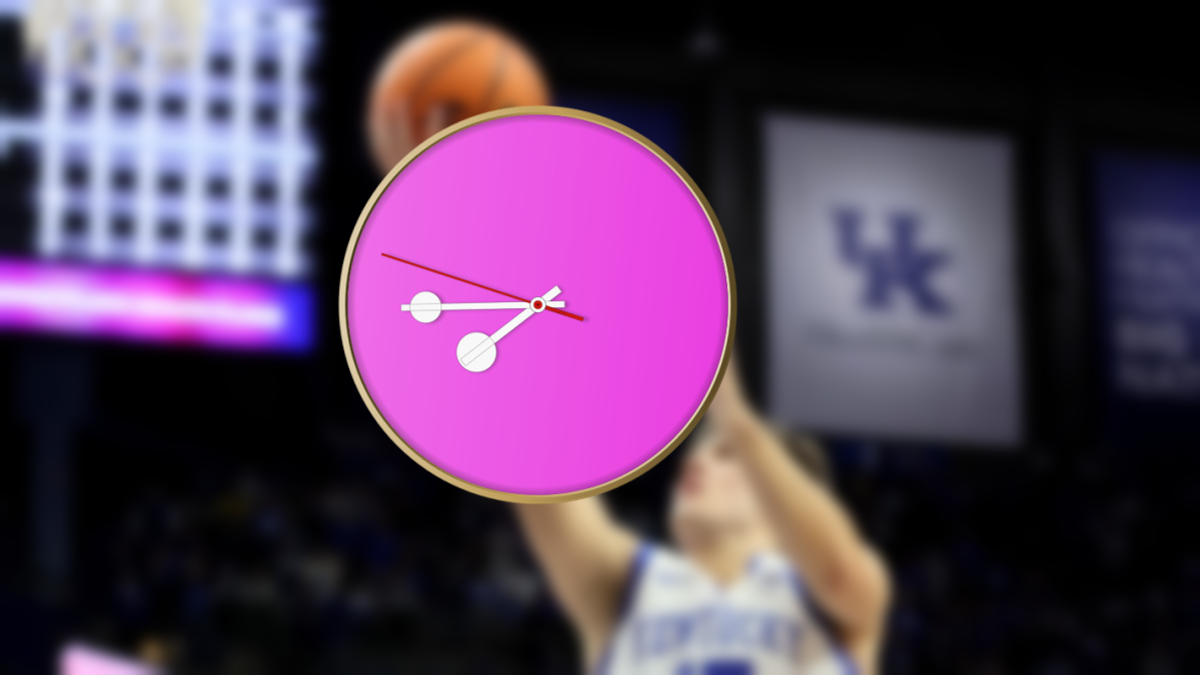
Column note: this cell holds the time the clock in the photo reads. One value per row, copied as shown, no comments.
7:44:48
